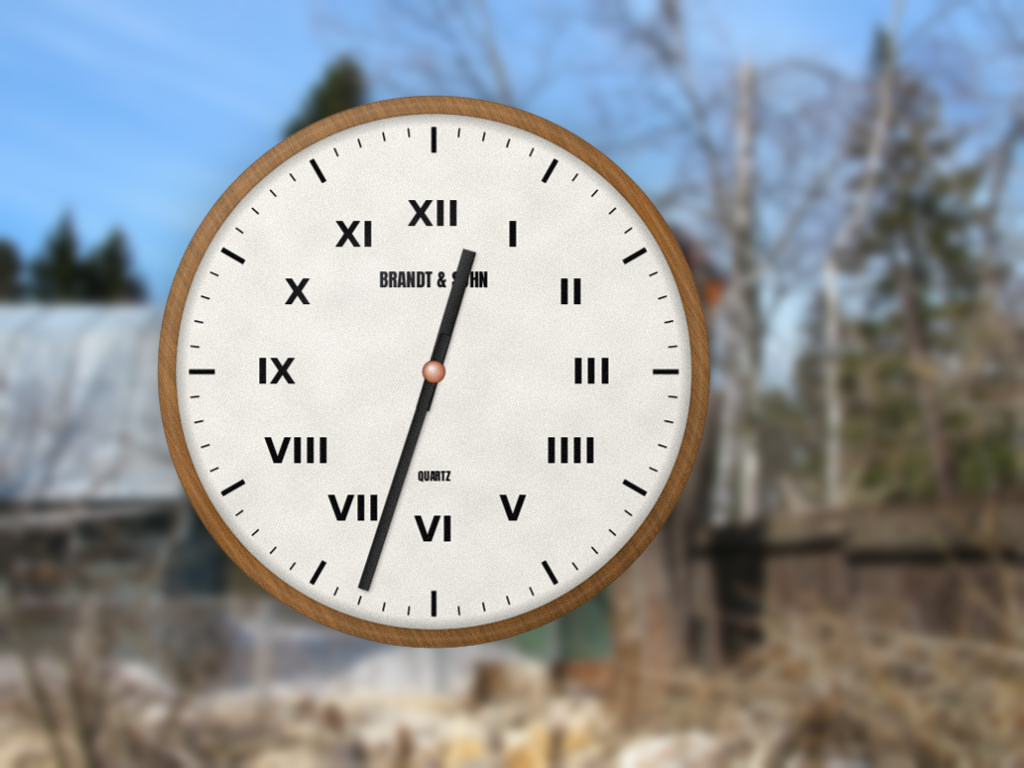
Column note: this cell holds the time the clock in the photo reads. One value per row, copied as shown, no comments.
12:33
